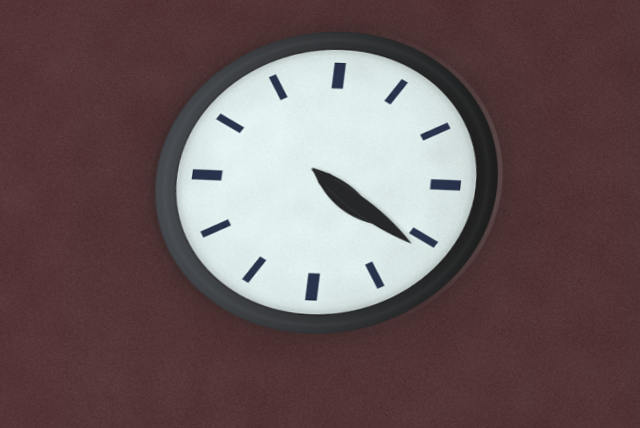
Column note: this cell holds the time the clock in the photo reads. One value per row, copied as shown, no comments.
4:21
